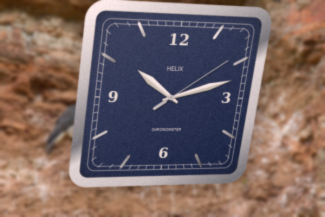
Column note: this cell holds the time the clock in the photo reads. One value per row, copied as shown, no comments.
10:12:09
